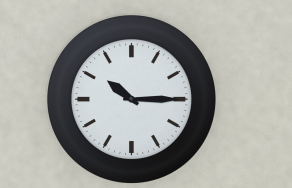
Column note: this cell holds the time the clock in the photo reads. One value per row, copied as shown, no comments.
10:15
